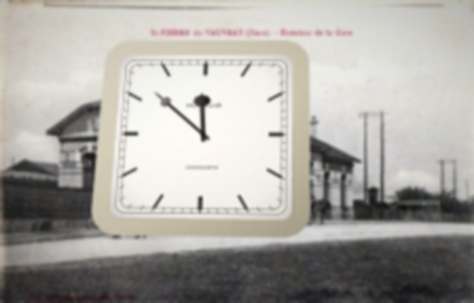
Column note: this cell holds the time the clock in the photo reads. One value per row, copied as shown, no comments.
11:52
